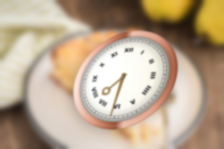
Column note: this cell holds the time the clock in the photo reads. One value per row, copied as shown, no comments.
7:31
